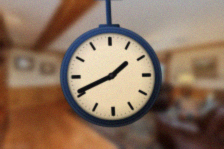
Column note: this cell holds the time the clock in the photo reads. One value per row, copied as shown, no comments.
1:41
